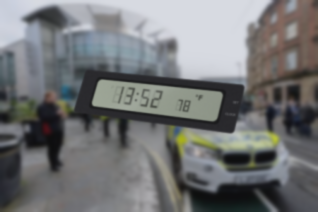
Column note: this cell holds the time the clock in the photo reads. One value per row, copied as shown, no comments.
13:52
